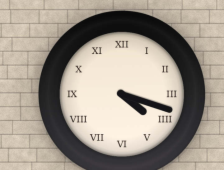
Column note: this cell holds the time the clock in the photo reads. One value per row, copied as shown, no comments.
4:18
